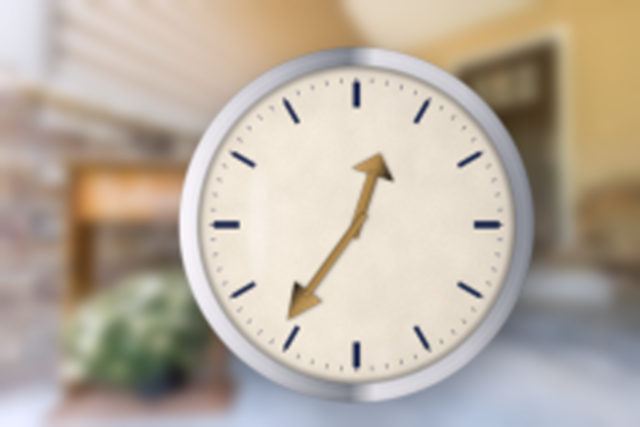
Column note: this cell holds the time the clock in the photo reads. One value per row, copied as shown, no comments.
12:36
